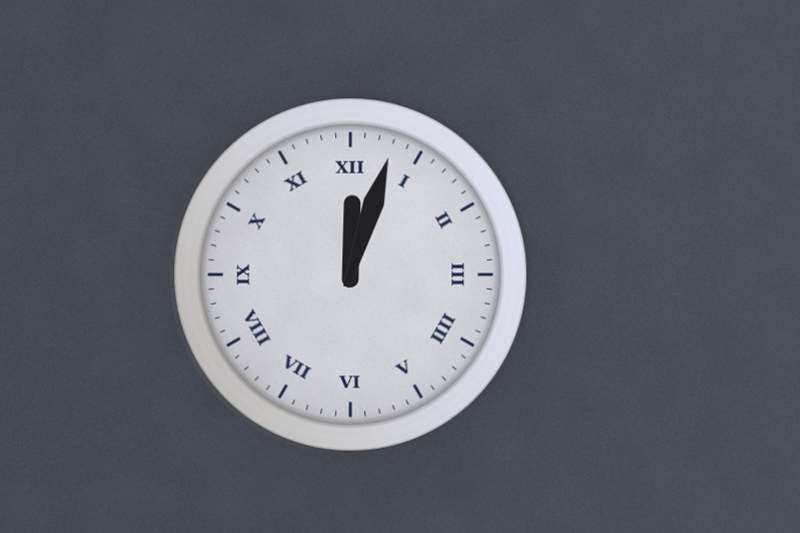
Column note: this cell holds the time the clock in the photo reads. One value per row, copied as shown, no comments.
12:03
